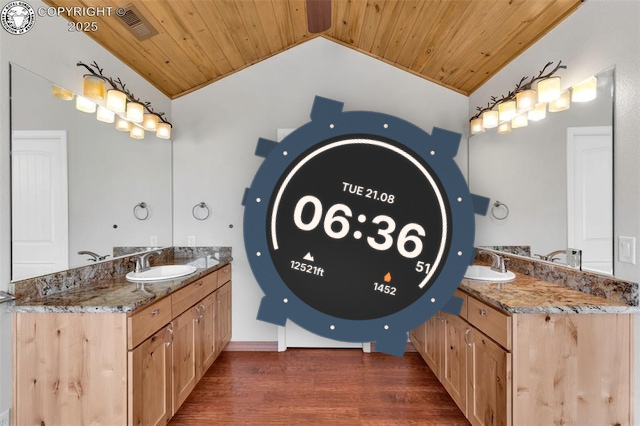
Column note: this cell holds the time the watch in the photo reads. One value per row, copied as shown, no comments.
6:36:51
